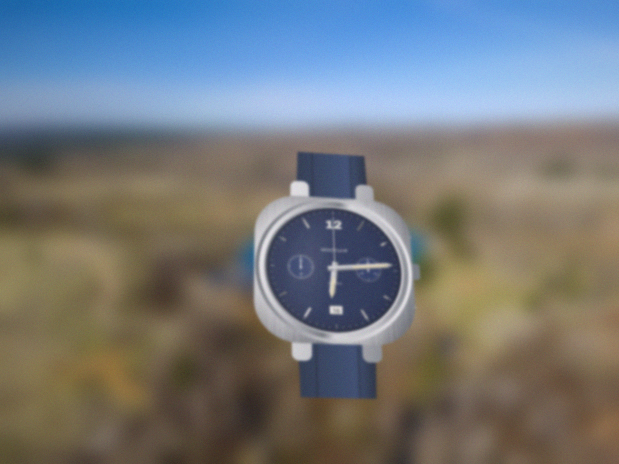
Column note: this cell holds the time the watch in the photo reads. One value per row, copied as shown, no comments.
6:14
